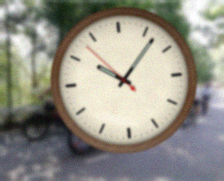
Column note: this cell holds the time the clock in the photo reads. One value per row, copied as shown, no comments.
10:06:53
